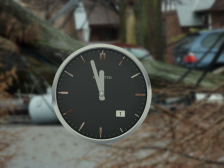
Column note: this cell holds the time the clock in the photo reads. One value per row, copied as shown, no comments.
11:57
